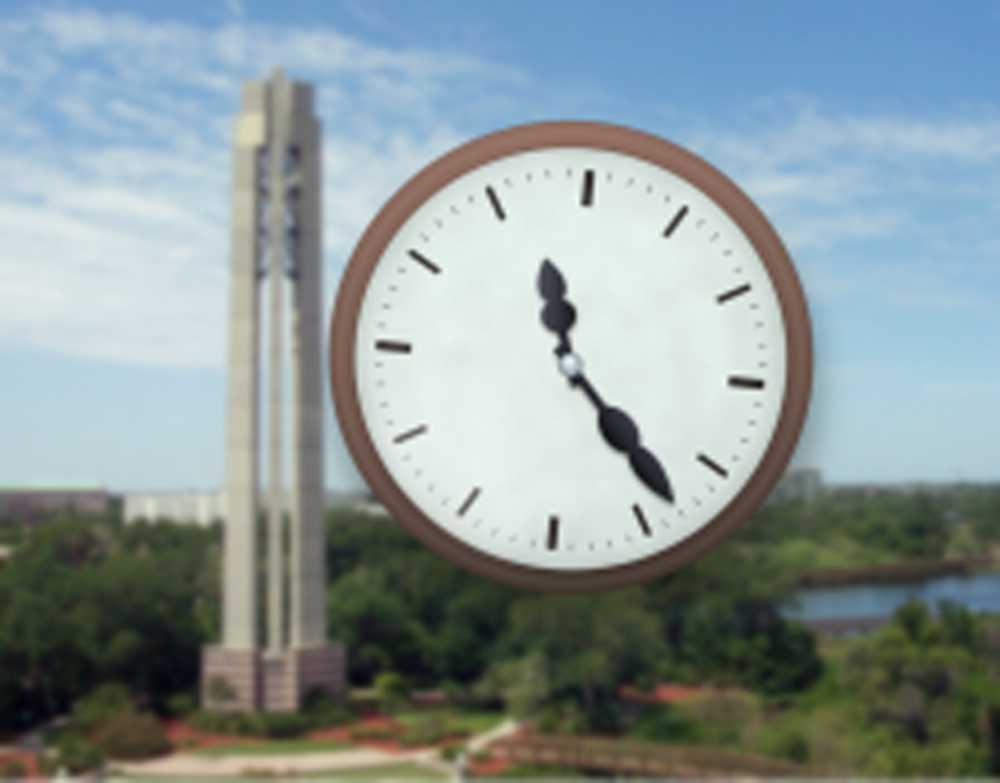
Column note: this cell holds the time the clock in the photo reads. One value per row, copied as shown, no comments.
11:23
